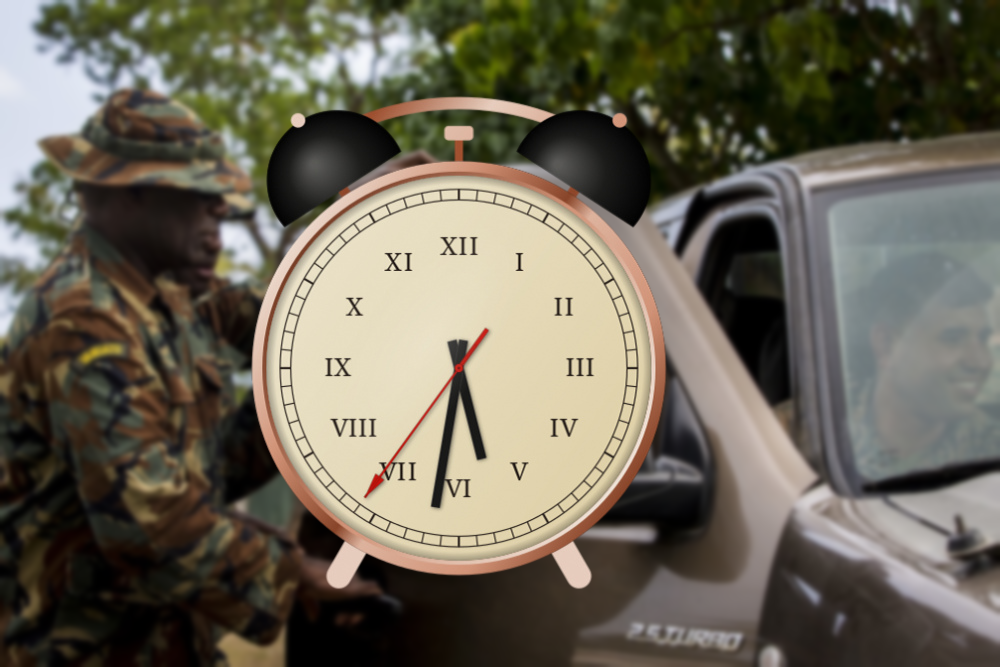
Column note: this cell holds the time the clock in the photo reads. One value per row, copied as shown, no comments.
5:31:36
